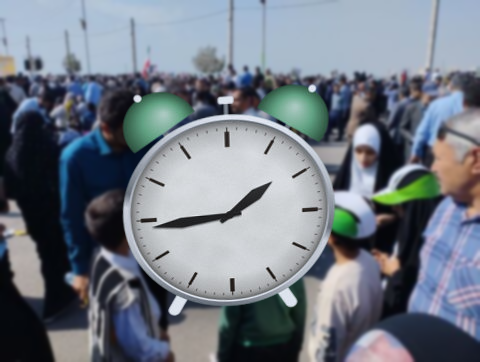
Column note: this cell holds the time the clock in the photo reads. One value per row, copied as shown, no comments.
1:44
